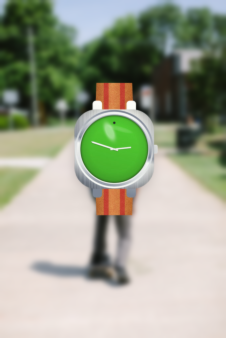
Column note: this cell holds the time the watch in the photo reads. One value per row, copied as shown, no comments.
2:48
